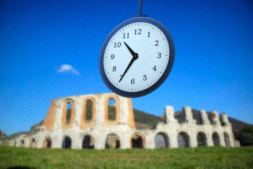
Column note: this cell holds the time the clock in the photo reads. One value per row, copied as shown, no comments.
10:35
